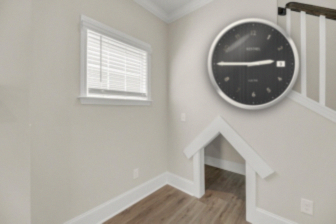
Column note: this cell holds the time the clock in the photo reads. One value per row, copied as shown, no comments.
2:45
